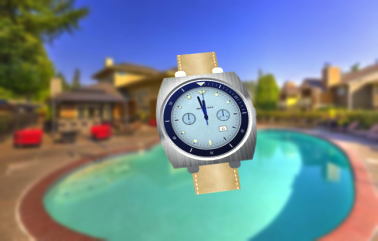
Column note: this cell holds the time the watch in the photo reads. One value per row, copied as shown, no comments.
11:58
